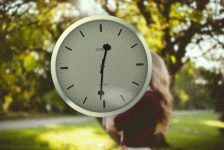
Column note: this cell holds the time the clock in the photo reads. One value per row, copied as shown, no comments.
12:31
